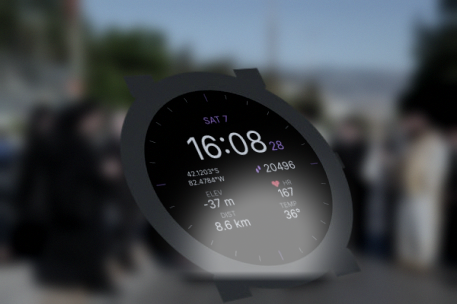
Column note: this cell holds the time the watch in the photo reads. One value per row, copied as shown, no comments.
16:08:28
